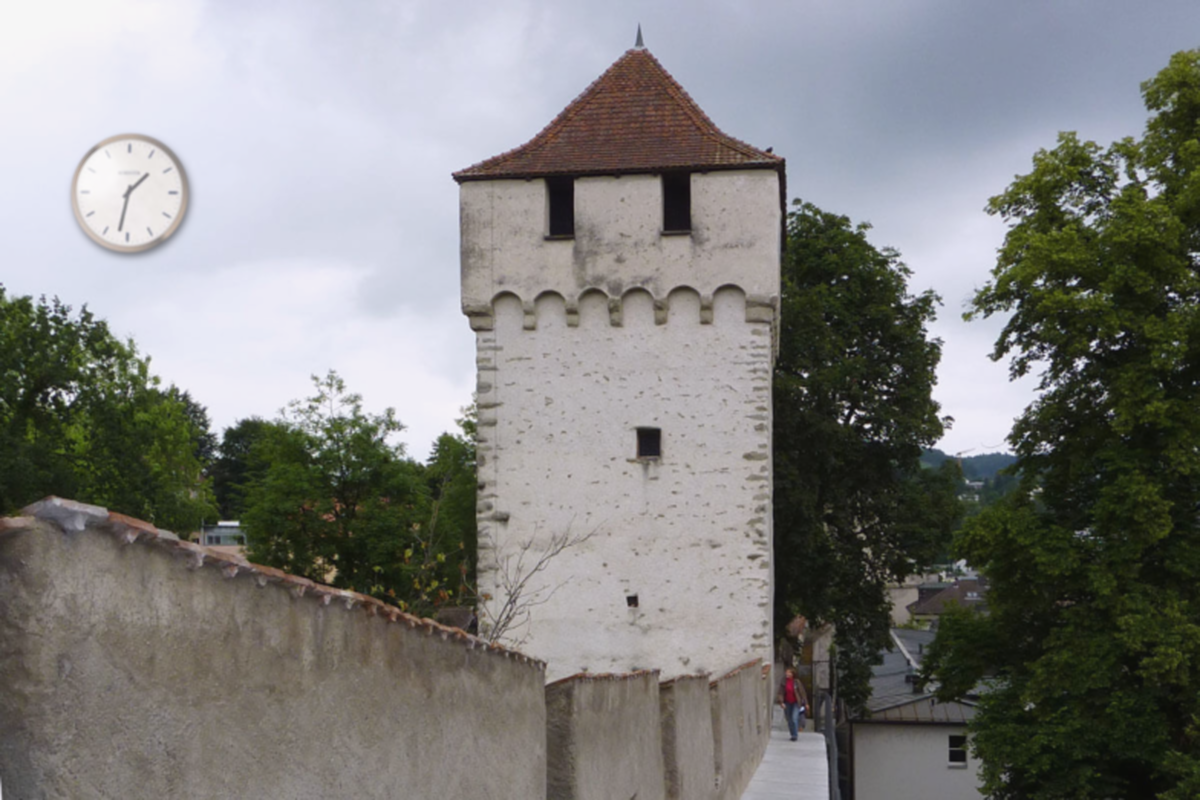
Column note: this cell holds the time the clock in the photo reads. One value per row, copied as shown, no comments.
1:32
